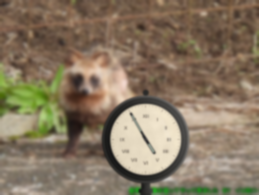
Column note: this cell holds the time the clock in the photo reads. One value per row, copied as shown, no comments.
4:55
